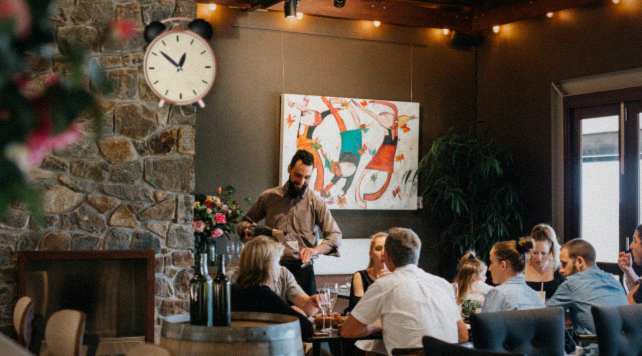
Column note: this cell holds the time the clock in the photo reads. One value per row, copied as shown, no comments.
12:52
